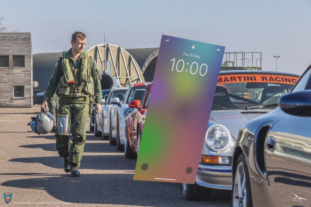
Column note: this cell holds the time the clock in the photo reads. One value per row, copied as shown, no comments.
10:00
